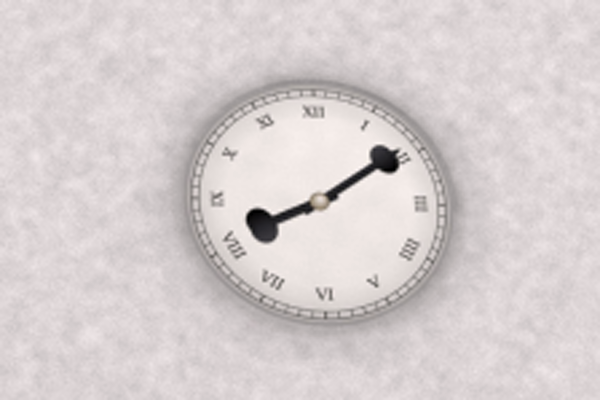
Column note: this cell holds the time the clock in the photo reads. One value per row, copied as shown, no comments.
8:09
